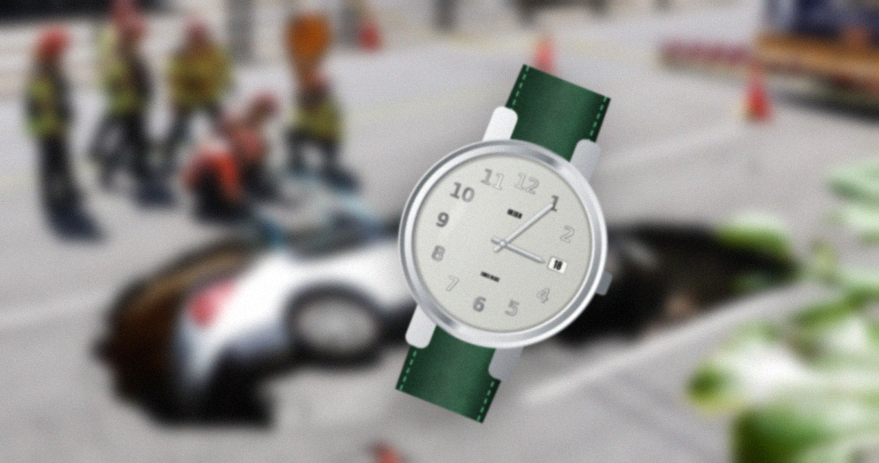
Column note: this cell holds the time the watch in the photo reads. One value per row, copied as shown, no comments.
3:05
